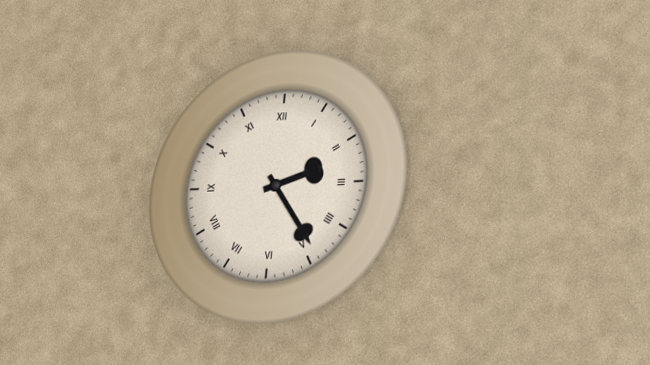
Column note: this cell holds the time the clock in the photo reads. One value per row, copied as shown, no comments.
2:24
